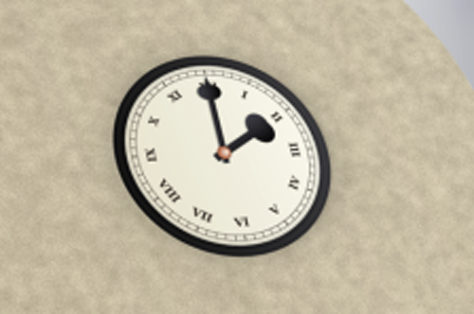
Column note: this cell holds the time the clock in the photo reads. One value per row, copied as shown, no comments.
2:00
